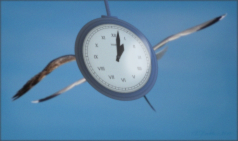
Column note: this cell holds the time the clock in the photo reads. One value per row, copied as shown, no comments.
1:02
